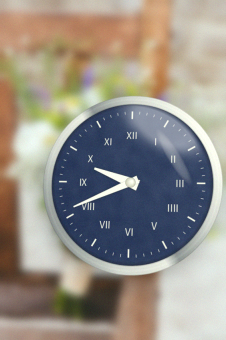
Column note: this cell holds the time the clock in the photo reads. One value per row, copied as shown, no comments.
9:41
